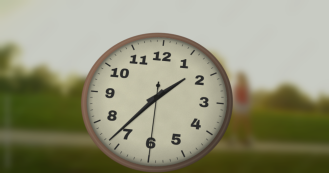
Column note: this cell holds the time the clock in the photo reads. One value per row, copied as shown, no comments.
1:36:30
